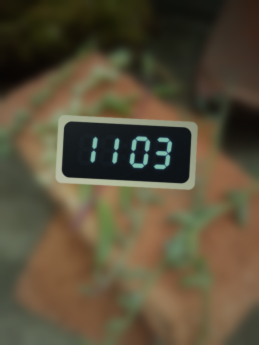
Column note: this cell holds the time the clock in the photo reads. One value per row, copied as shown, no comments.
11:03
